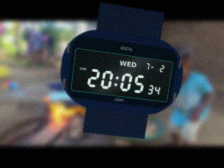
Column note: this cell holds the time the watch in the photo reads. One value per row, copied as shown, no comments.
20:05:34
